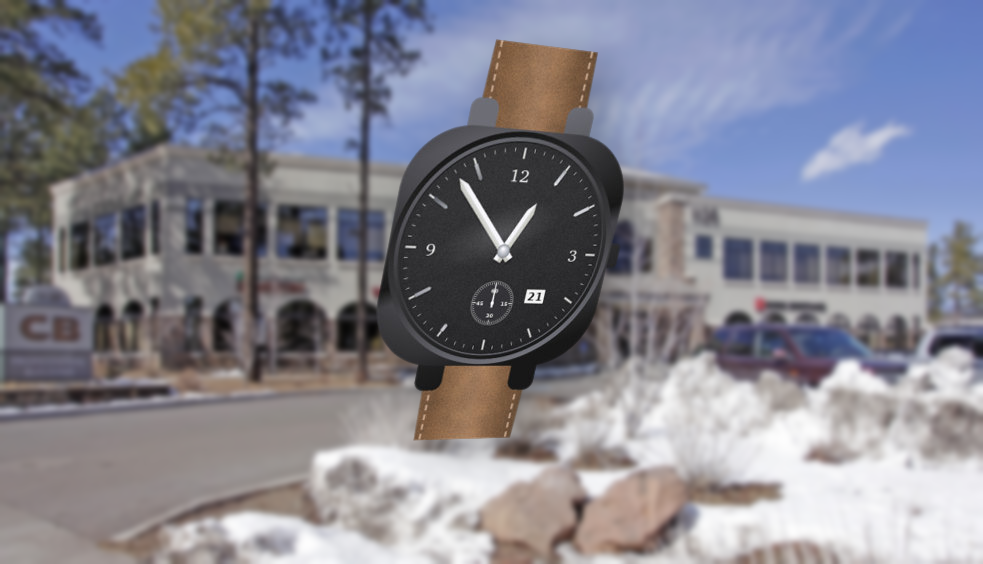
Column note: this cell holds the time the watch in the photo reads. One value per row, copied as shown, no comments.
12:53
